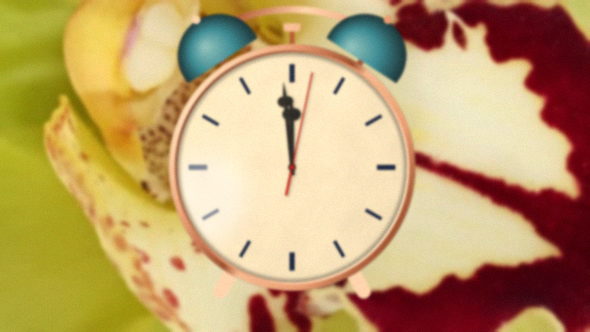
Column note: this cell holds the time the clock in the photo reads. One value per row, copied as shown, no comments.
11:59:02
